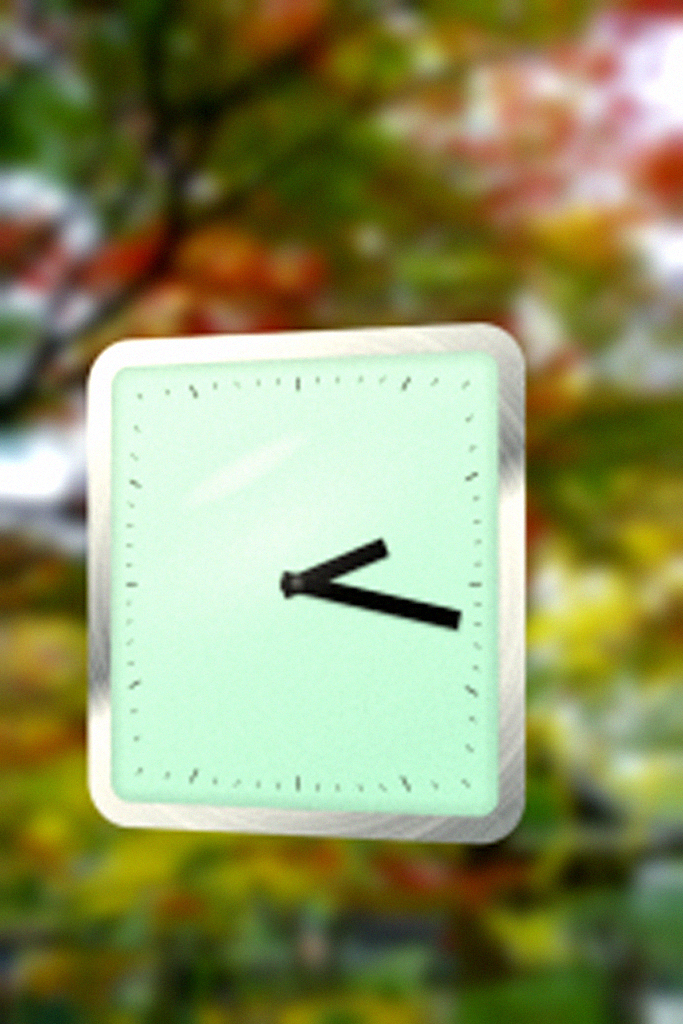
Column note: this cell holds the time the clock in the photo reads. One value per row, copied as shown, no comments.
2:17
